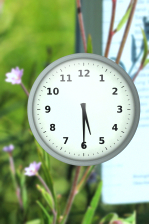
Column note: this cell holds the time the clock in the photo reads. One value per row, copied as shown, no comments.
5:30
